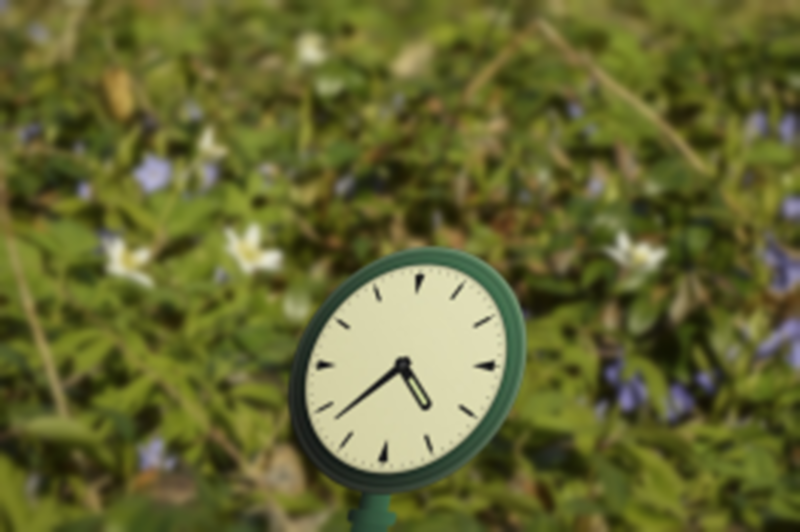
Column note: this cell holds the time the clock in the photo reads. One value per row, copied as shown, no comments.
4:38
